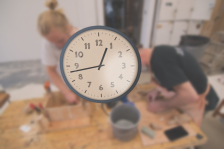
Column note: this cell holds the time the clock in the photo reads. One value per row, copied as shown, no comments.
12:43
